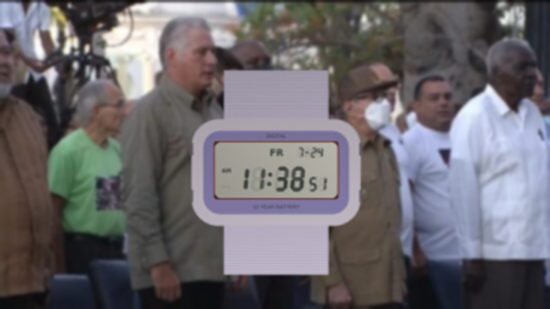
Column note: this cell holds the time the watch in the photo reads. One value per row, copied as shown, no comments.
11:38:51
